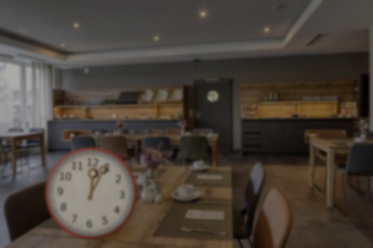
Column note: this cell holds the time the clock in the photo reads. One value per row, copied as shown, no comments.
12:04
